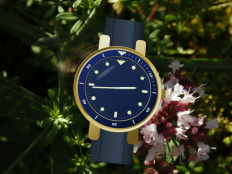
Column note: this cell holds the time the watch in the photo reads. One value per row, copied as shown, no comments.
2:44
